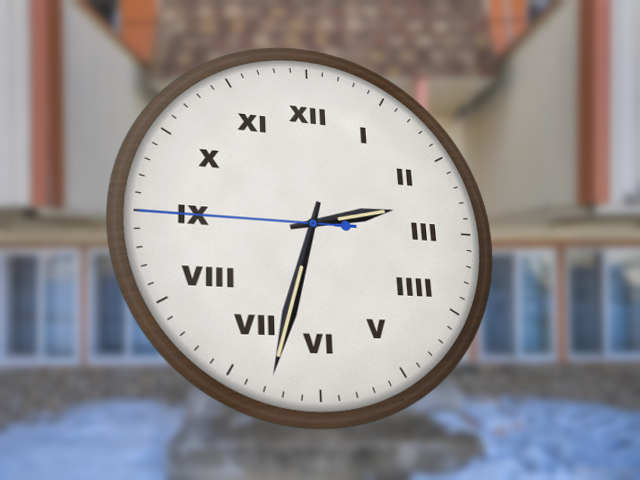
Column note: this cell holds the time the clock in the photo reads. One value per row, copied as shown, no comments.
2:32:45
